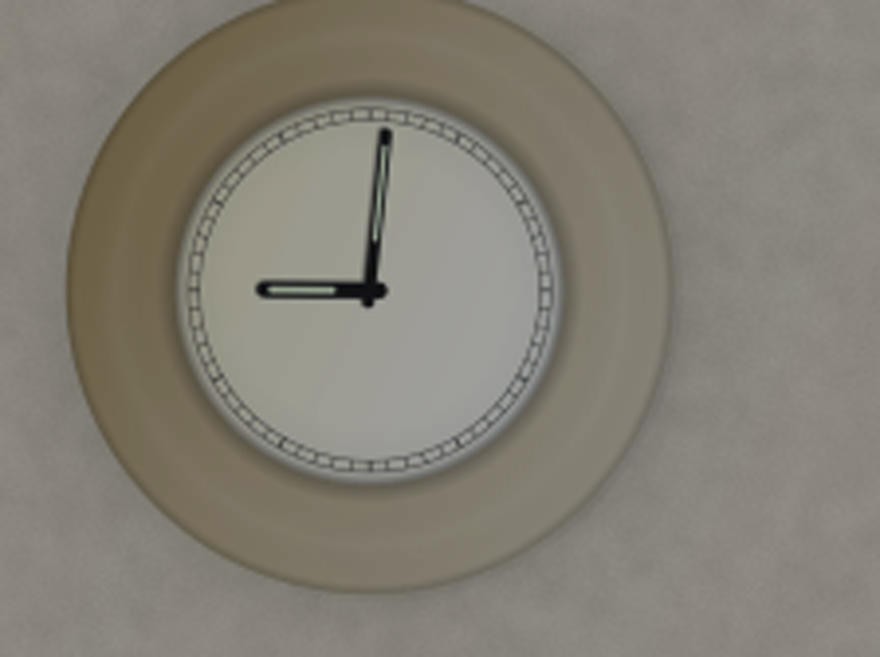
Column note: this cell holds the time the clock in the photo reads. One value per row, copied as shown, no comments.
9:01
